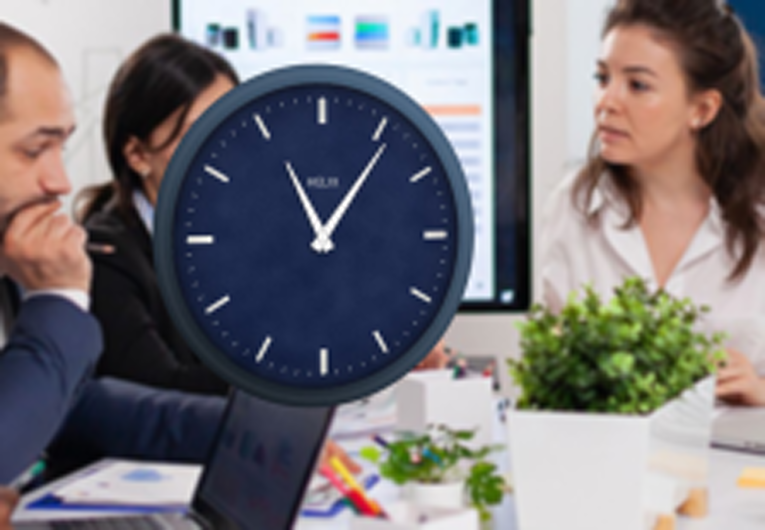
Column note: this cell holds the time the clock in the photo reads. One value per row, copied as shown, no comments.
11:06
